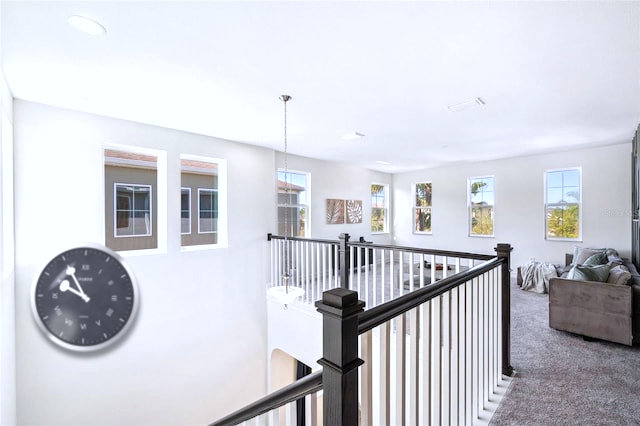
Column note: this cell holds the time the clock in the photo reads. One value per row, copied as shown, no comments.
9:55
